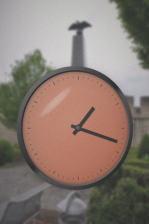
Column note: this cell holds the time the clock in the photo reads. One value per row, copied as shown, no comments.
1:18
